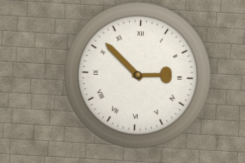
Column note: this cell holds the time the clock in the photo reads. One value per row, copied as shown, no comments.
2:52
